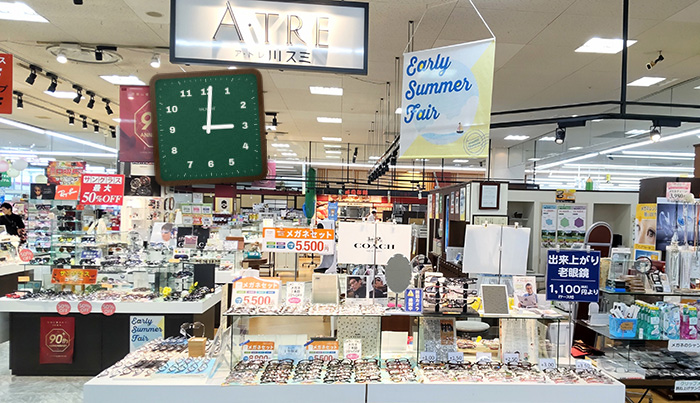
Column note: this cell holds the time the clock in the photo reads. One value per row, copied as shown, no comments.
3:01
